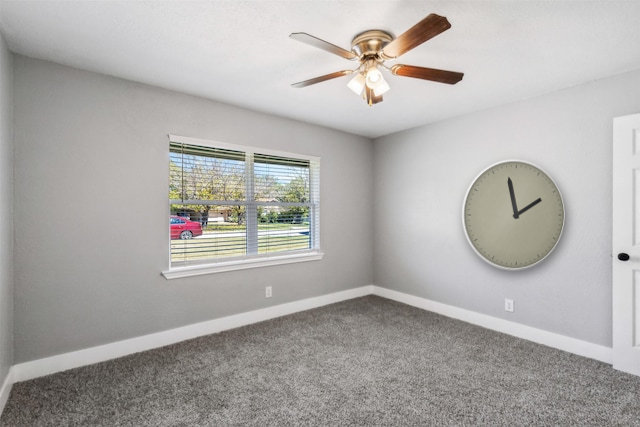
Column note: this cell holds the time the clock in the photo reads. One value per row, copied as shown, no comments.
1:58
